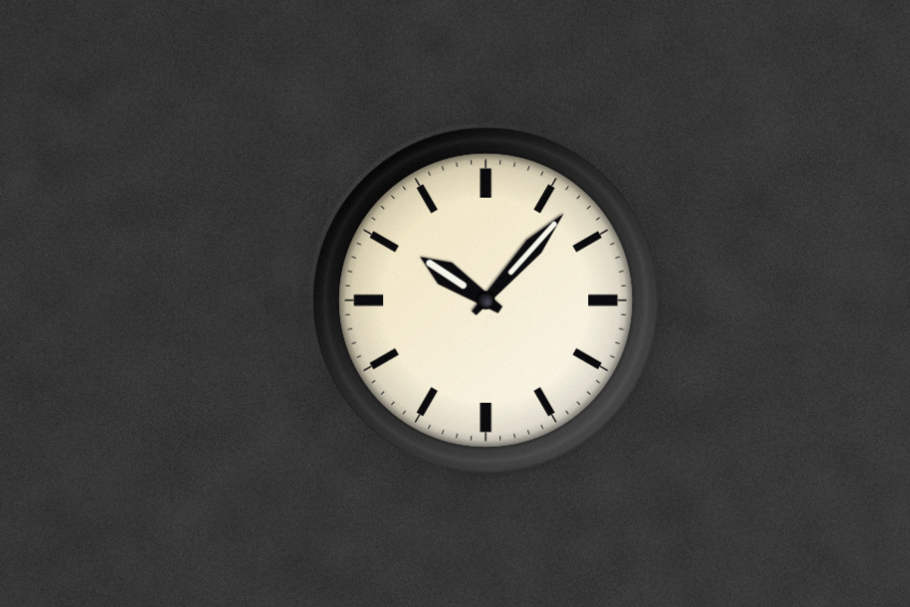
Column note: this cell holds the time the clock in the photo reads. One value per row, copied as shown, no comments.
10:07
